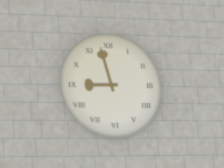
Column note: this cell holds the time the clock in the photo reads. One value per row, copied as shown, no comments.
8:58
